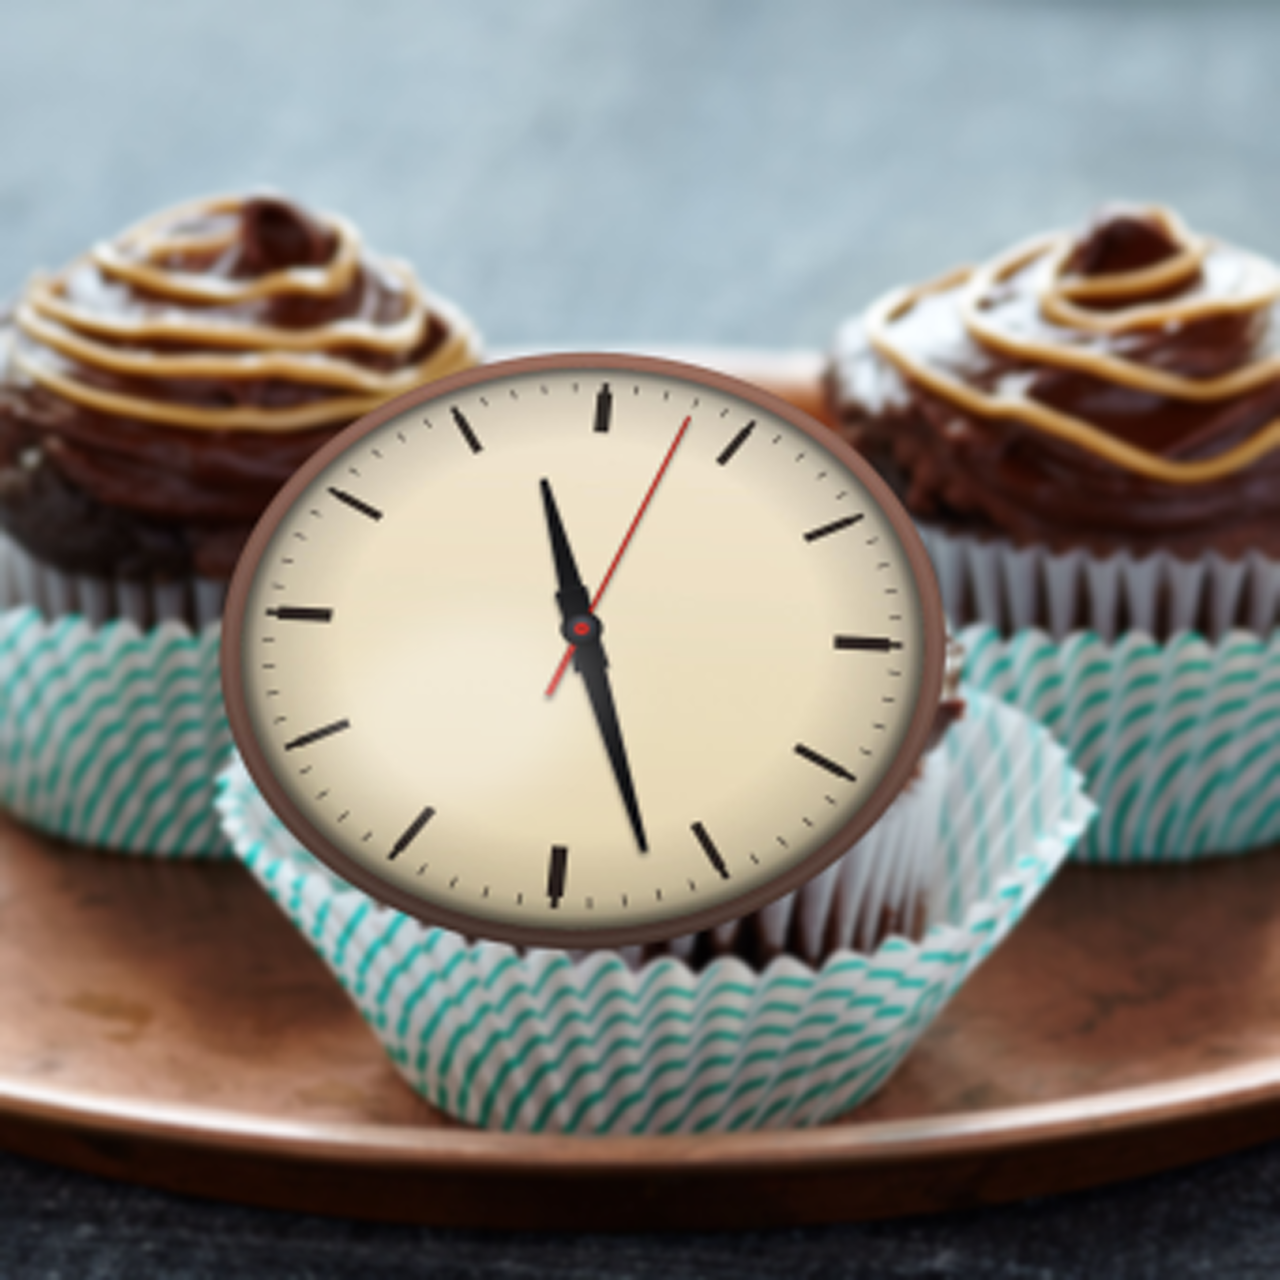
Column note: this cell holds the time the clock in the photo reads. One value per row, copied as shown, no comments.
11:27:03
